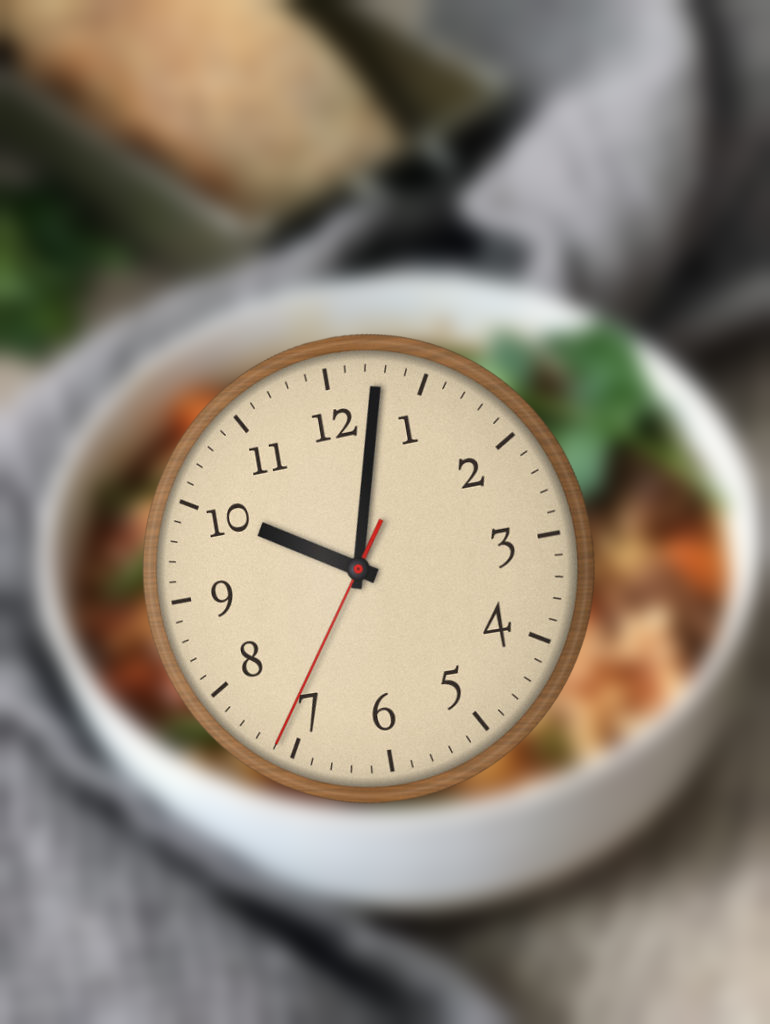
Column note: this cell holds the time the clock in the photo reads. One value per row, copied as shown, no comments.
10:02:36
